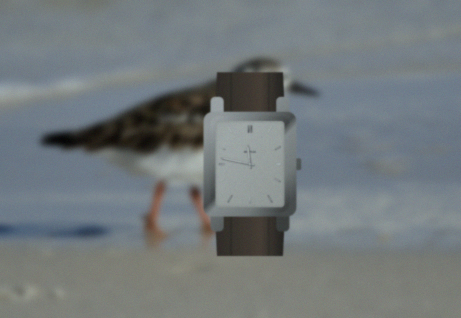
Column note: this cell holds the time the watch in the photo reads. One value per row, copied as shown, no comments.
11:47
